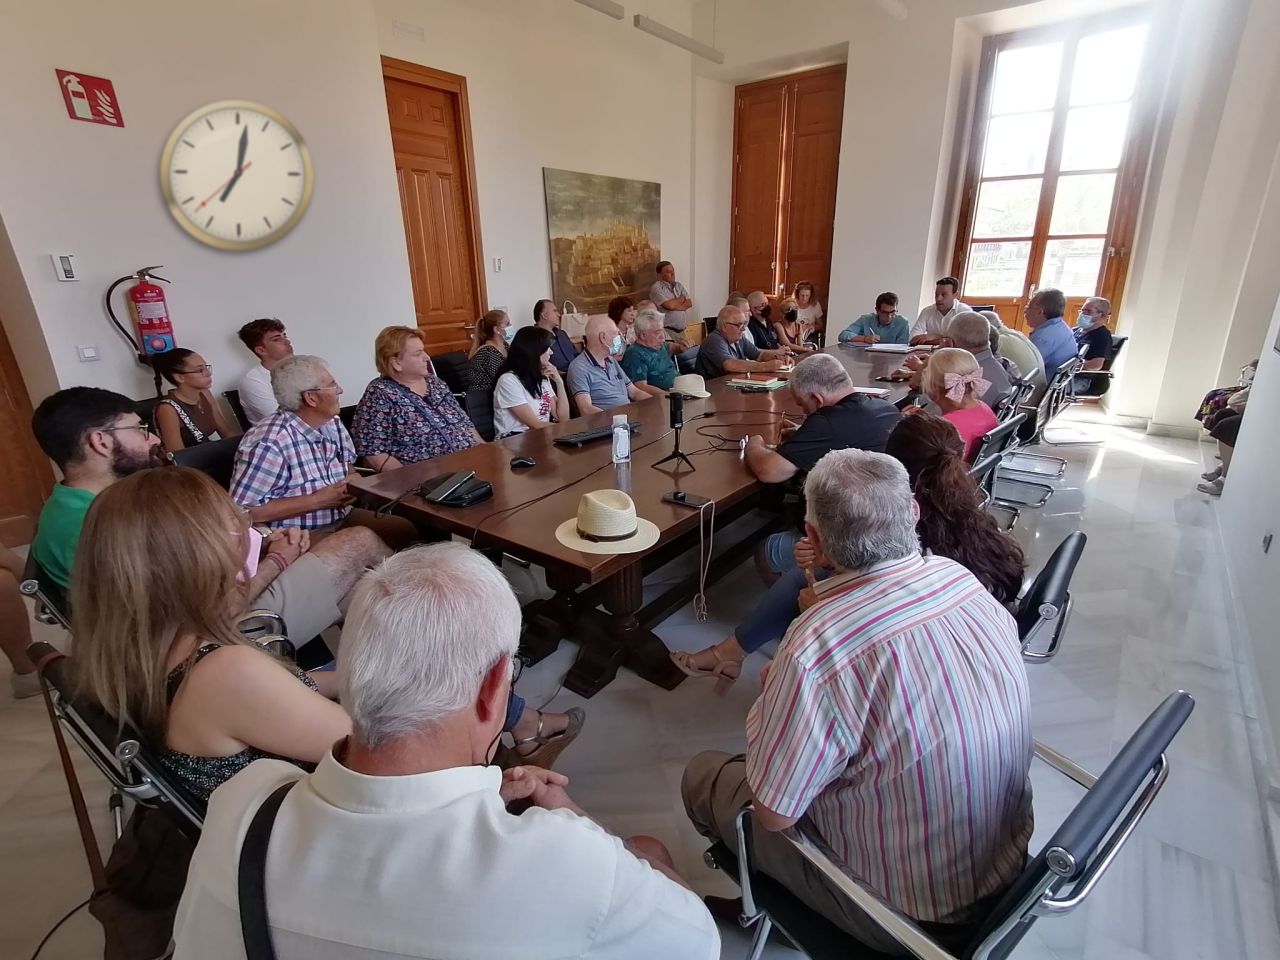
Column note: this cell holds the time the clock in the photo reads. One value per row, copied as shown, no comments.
7:01:38
